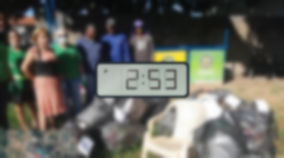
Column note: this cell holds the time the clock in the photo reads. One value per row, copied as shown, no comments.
2:53
